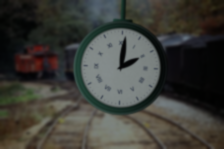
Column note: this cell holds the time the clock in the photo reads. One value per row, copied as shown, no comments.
2:01
